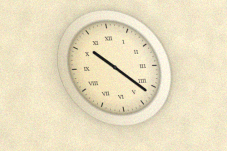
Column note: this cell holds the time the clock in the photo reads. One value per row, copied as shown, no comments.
10:22
